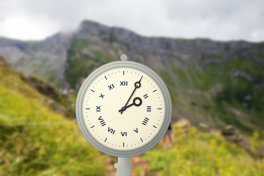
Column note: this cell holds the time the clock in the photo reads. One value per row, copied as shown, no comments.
2:05
